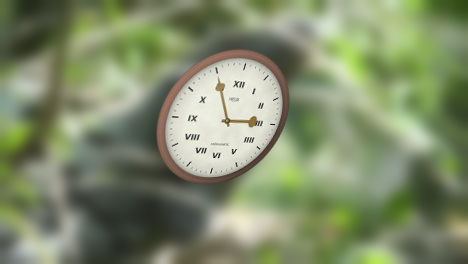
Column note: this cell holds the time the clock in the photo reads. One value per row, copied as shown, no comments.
2:55
